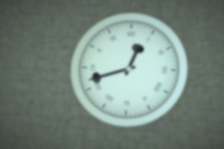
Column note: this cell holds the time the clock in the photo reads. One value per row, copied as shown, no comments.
12:42
